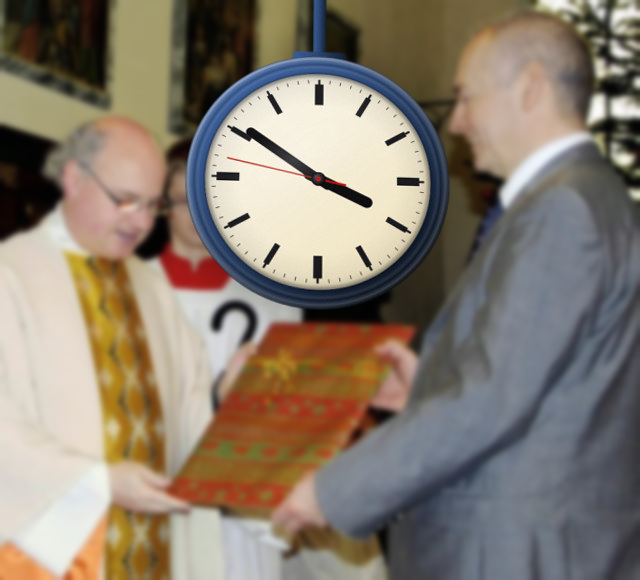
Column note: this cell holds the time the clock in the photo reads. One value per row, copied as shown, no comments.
3:50:47
